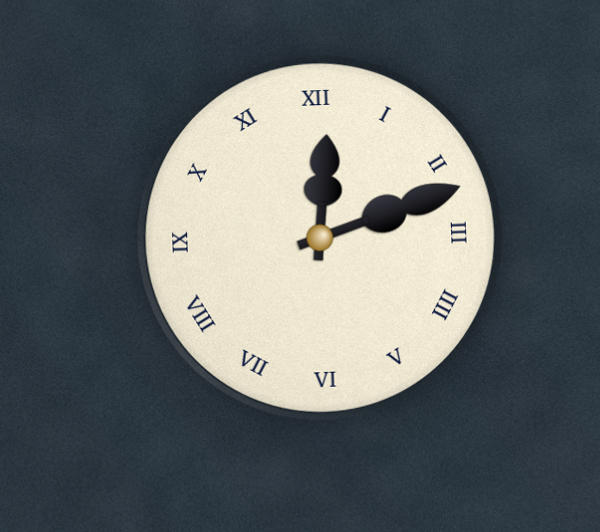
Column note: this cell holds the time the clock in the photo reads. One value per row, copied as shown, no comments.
12:12
